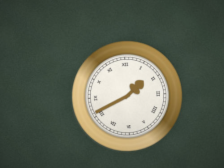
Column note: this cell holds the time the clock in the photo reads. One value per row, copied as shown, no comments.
1:41
